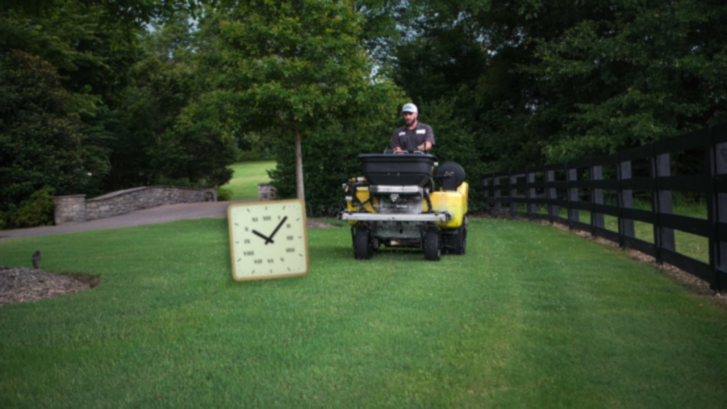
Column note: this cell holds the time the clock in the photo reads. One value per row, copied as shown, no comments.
10:07
